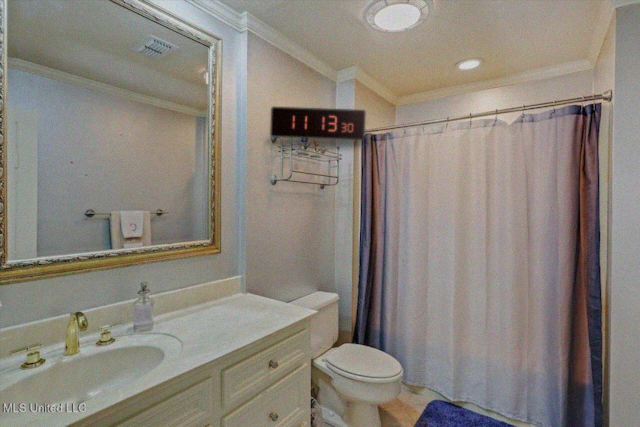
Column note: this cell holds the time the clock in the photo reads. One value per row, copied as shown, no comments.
11:13
